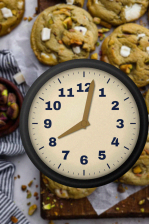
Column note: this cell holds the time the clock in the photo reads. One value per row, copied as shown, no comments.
8:02
